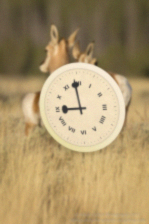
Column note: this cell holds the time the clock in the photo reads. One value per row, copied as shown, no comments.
8:59
